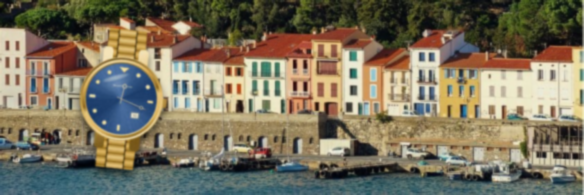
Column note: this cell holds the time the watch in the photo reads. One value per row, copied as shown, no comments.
12:18
